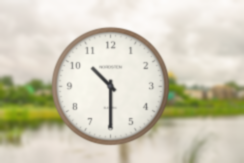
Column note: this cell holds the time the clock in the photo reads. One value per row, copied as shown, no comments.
10:30
